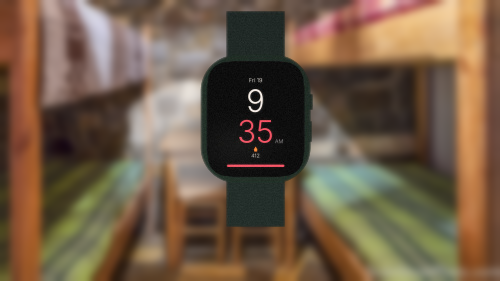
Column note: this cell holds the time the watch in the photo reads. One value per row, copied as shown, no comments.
9:35
